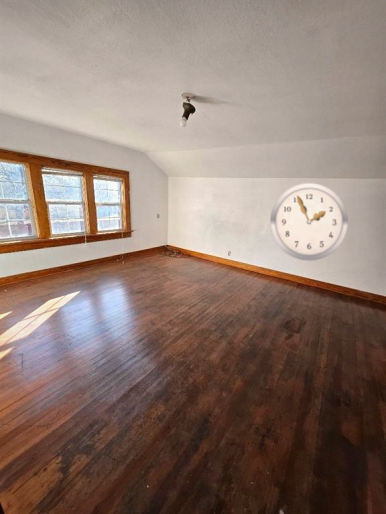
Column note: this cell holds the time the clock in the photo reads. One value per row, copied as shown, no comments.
1:56
